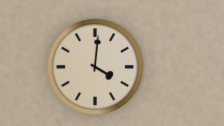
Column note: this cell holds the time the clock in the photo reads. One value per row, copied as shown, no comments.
4:01
